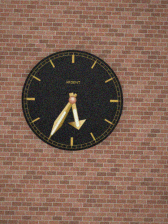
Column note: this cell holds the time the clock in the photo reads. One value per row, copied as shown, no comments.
5:35
